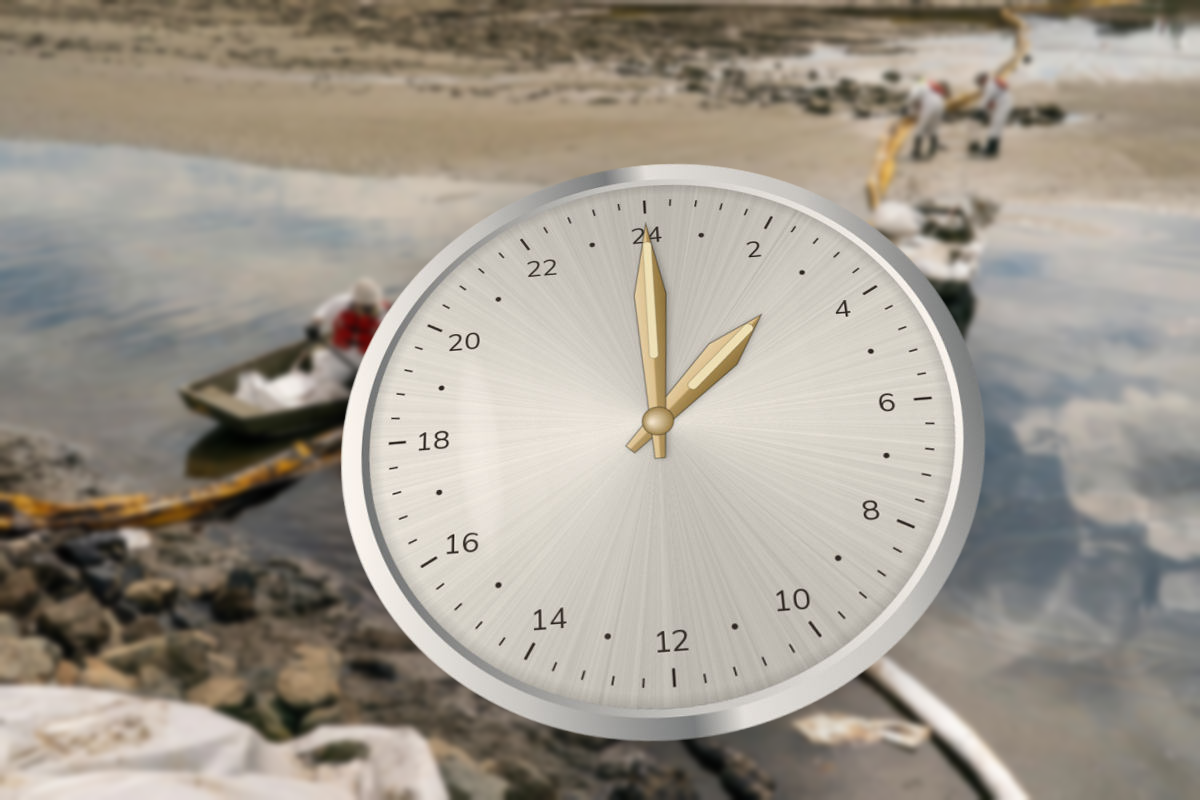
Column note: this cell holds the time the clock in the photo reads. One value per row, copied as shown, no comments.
3:00
